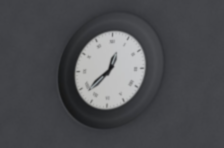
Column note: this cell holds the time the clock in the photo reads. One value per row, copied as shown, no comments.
12:38
